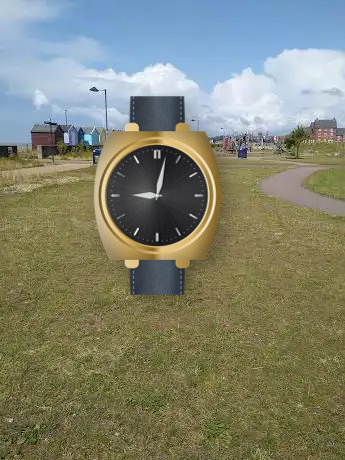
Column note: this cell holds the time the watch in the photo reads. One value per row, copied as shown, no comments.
9:02
